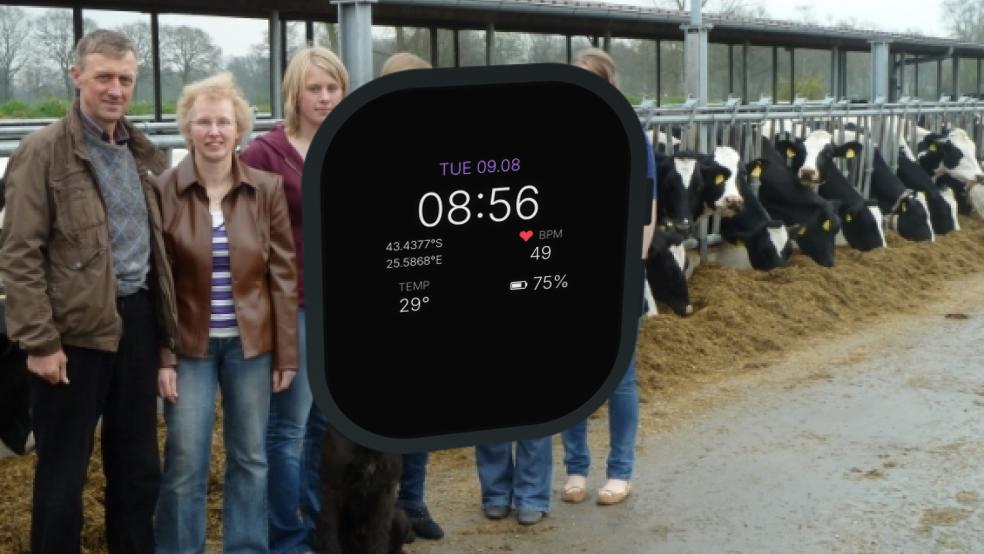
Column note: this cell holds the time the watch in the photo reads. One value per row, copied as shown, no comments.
8:56
